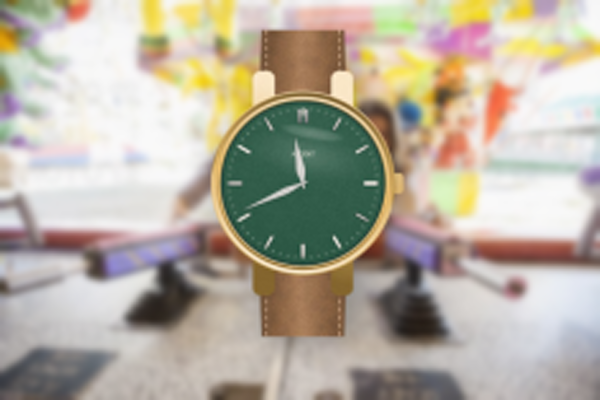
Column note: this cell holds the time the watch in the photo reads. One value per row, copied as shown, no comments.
11:41
